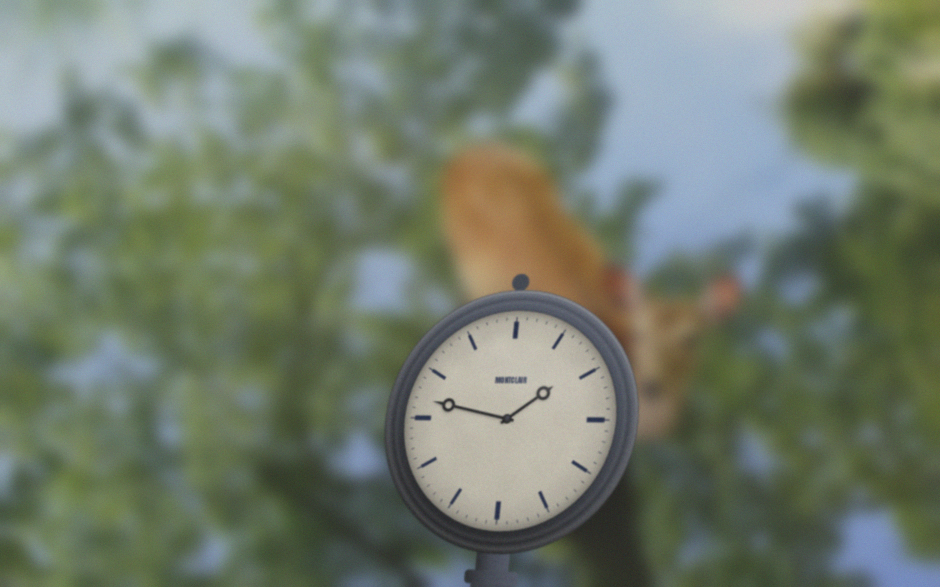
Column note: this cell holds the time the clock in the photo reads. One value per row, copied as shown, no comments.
1:47
